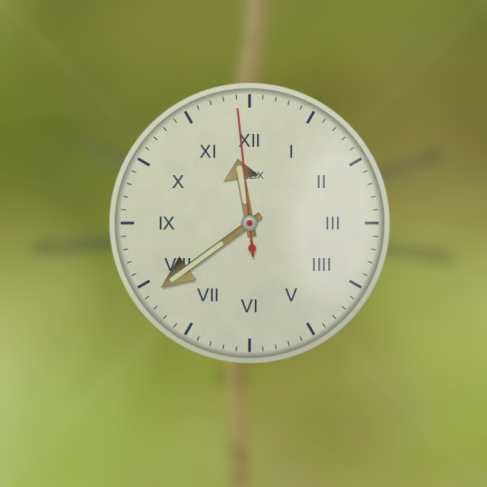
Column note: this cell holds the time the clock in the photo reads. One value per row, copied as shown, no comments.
11:38:59
